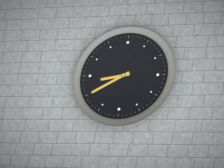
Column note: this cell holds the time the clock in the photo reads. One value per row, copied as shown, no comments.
8:40
